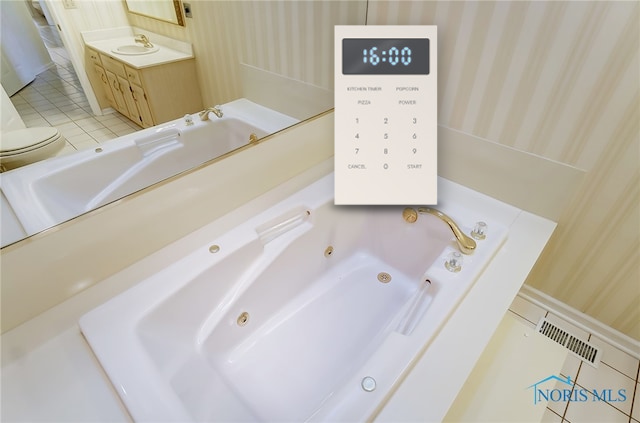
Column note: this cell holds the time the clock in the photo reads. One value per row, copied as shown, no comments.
16:00
